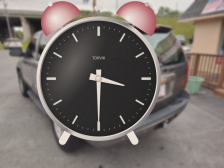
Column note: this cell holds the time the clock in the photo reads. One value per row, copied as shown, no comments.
3:30
